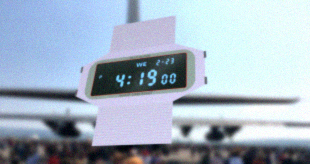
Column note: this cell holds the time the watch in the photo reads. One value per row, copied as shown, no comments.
4:19:00
